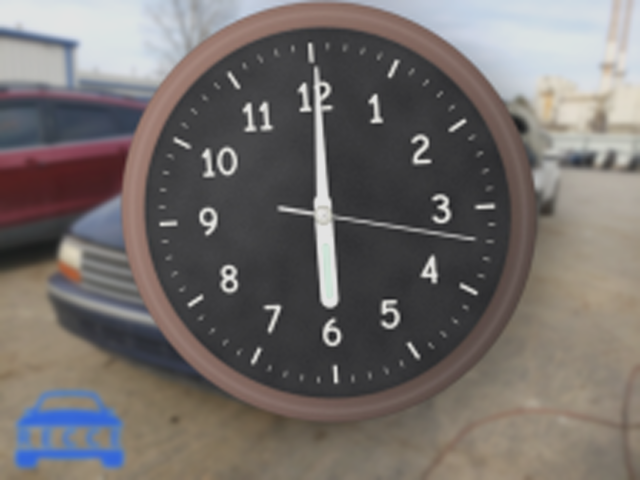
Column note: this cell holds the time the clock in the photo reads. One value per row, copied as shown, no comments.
6:00:17
